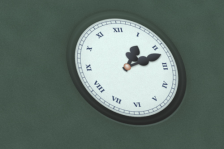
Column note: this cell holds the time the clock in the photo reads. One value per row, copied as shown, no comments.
1:12
